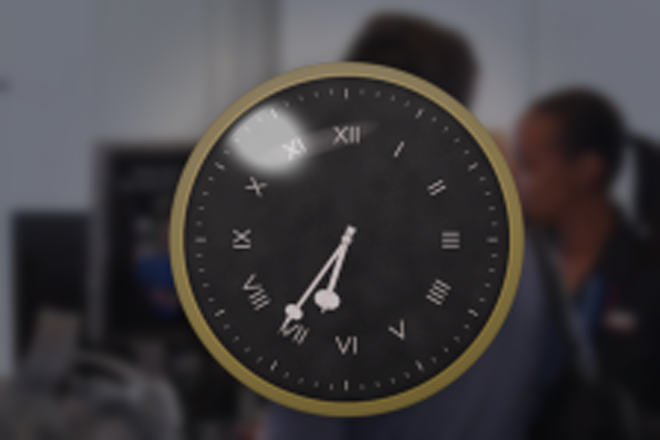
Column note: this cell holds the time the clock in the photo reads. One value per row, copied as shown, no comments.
6:36
